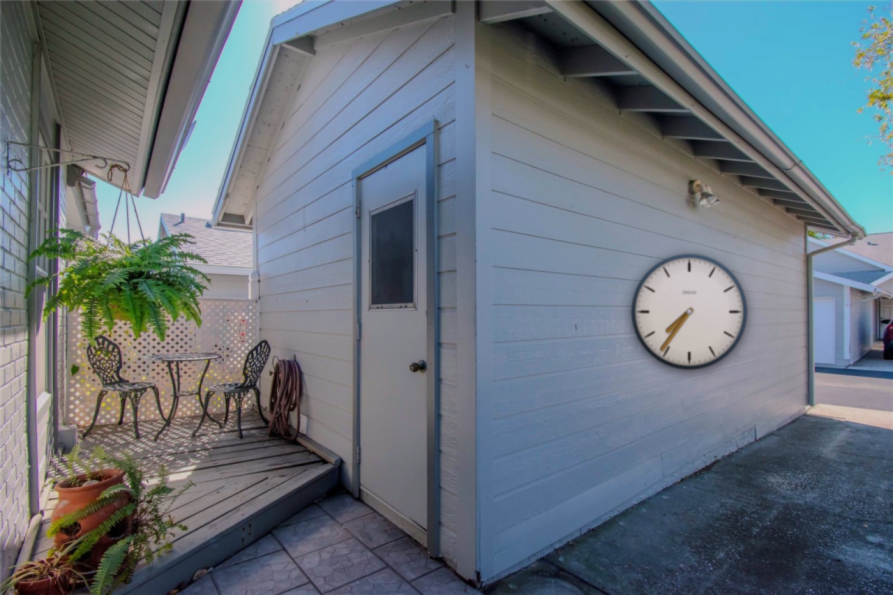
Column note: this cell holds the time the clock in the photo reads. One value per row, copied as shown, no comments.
7:36
